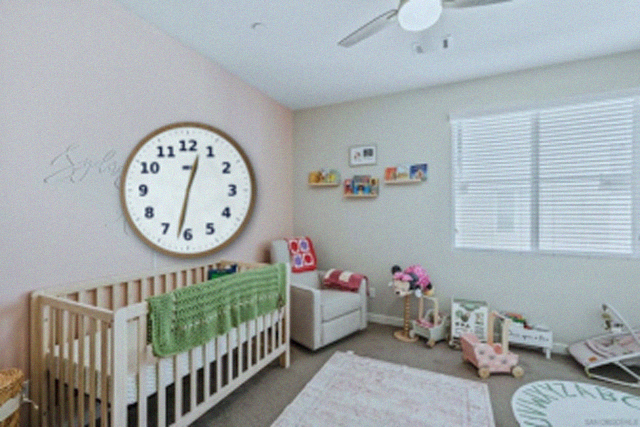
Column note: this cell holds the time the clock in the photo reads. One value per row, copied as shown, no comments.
12:32
